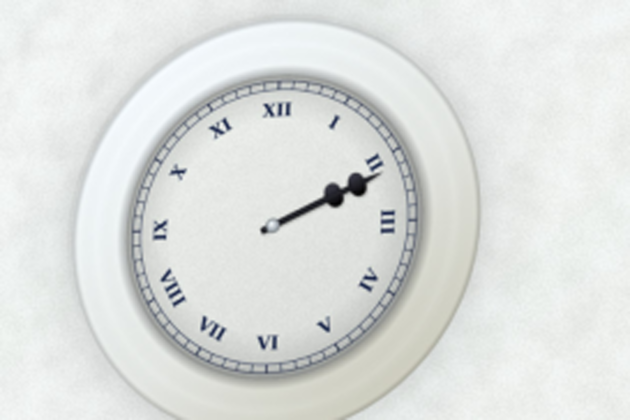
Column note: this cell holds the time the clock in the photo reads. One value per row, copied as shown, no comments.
2:11
